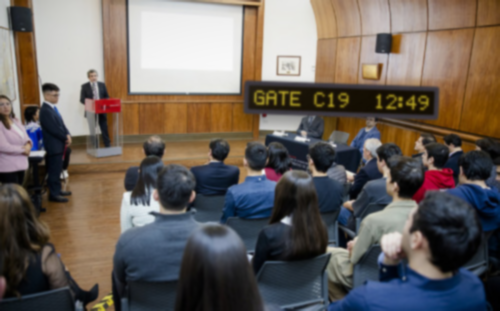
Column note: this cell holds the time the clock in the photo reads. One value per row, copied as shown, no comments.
12:49
